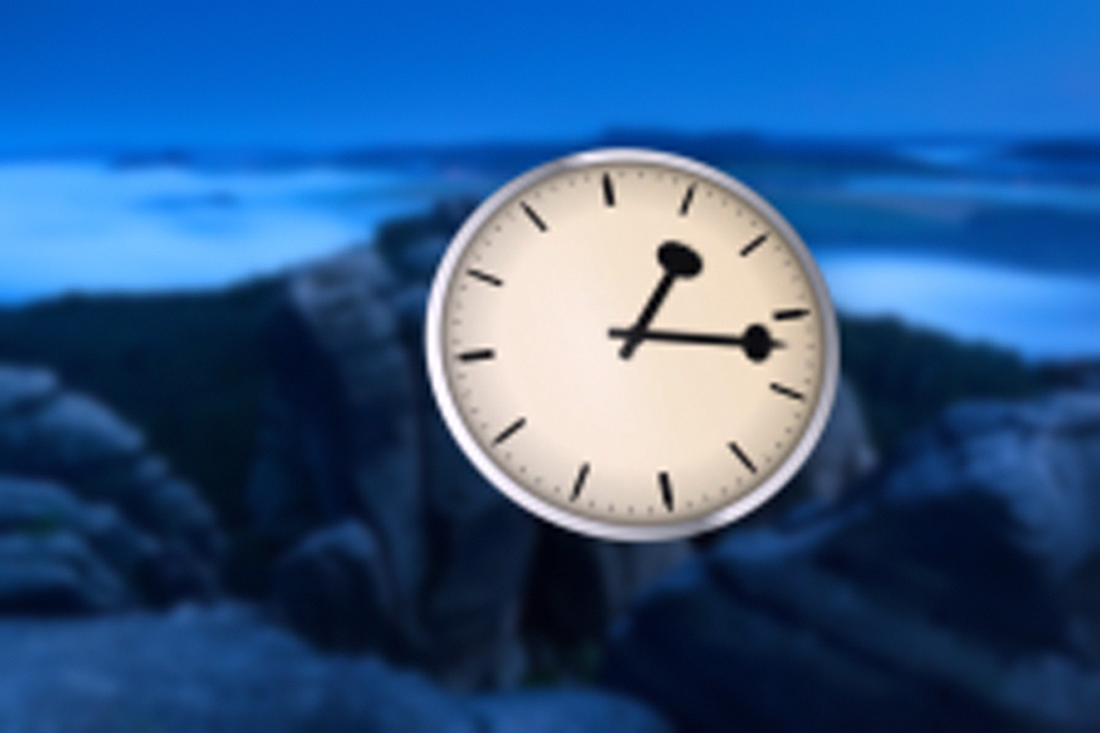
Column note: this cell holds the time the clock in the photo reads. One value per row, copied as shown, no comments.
1:17
